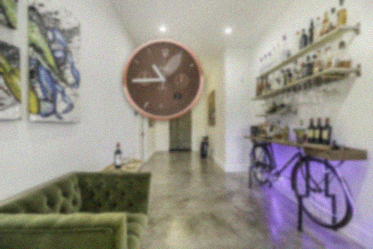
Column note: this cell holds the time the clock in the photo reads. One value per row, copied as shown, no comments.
10:44
